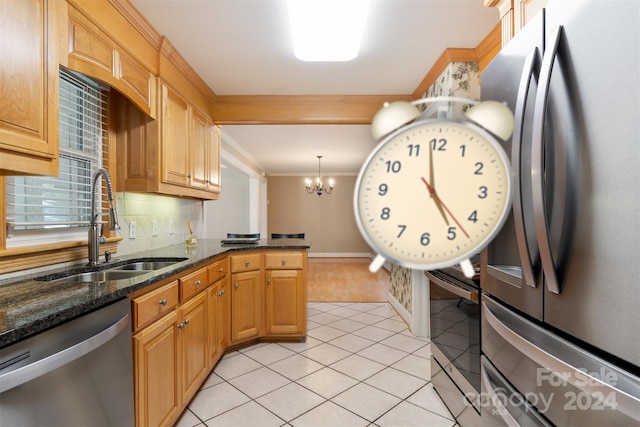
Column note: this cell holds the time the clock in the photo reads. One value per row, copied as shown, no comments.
4:58:23
